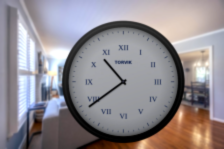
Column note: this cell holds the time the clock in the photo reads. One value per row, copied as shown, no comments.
10:39
